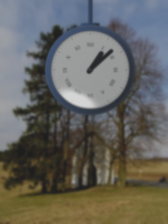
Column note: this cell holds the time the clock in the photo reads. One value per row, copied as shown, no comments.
1:08
